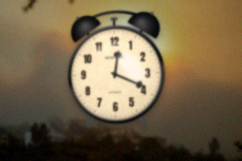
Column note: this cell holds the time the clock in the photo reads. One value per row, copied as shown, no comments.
12:19
